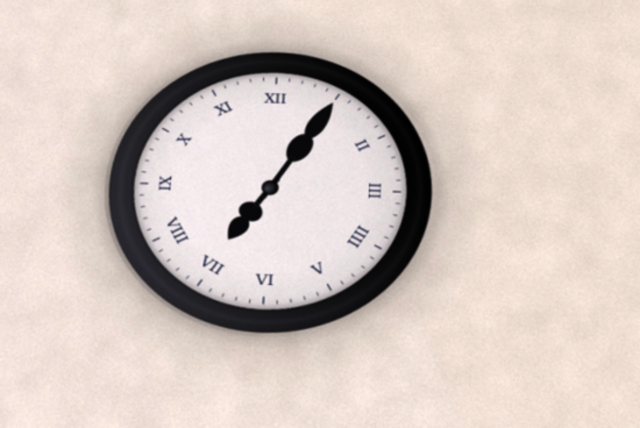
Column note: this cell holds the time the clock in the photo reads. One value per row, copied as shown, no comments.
7:05
